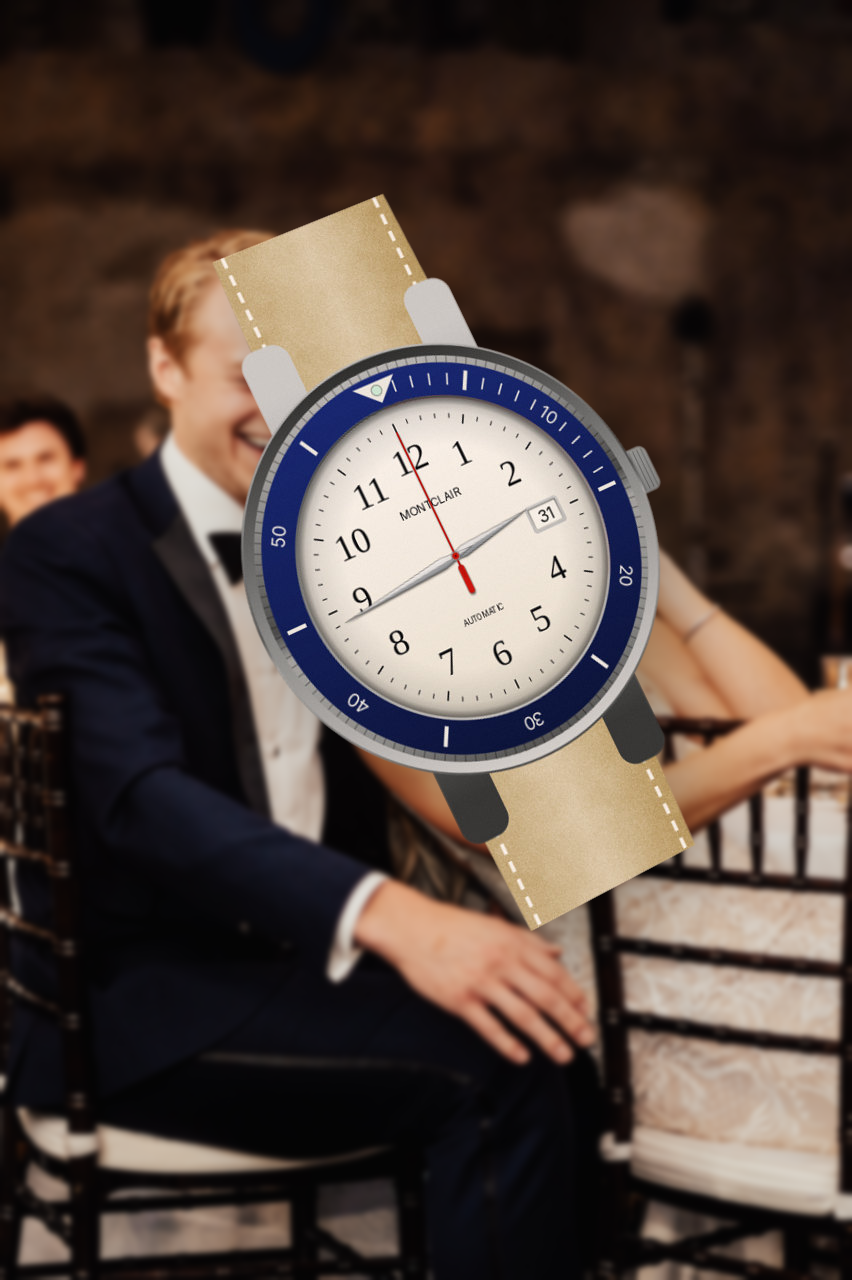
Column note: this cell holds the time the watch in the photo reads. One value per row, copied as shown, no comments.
2:44:00
